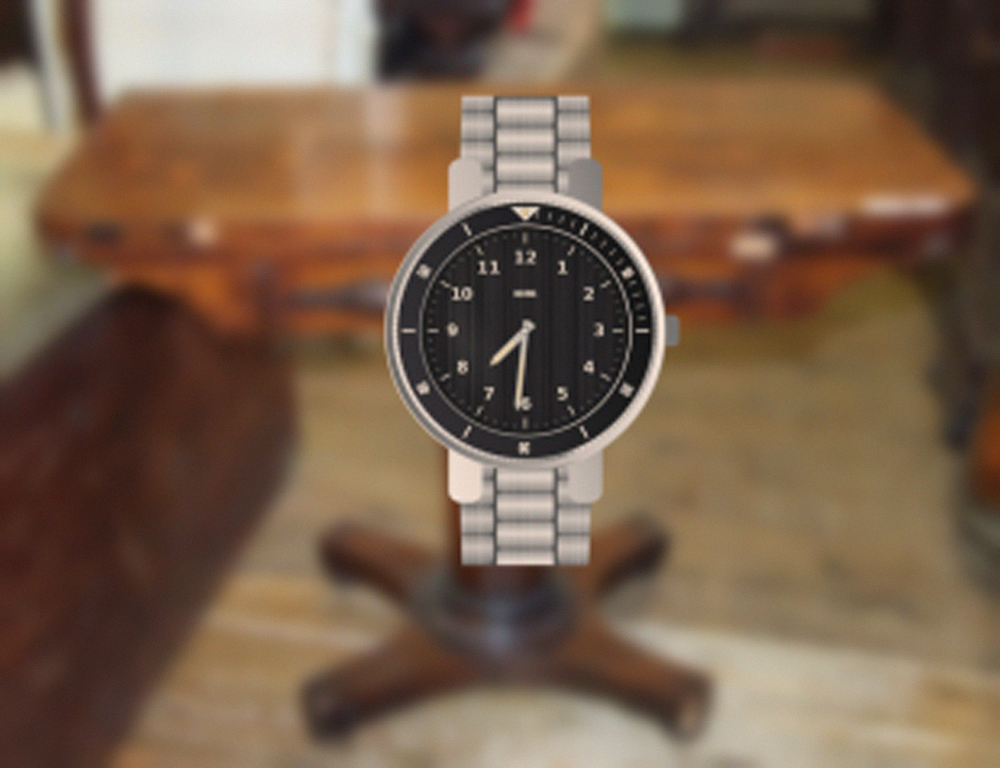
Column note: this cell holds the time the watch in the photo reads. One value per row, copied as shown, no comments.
7:31
